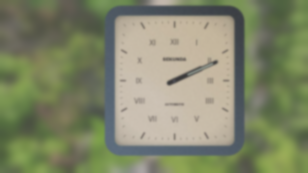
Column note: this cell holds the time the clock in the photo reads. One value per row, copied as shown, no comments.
2:11
